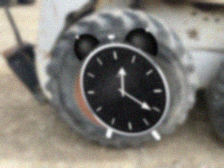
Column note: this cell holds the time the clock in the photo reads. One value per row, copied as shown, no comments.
12:21
